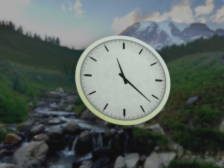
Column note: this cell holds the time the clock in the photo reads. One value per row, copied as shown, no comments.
11:22
